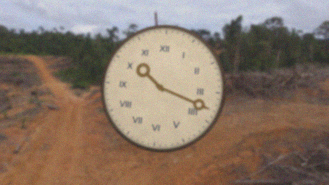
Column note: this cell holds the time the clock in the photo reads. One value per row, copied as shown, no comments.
10:18
